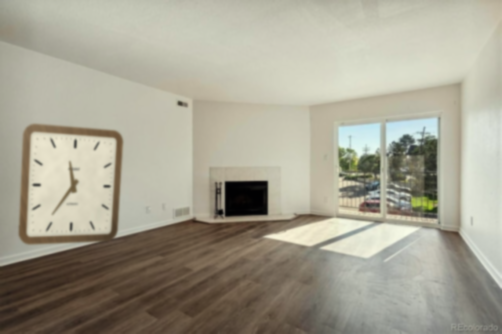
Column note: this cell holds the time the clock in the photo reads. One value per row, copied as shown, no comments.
11:36
